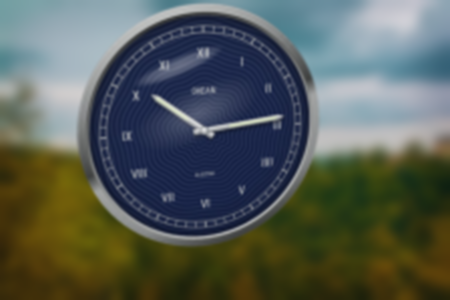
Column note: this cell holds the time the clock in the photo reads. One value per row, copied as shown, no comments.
10:14
